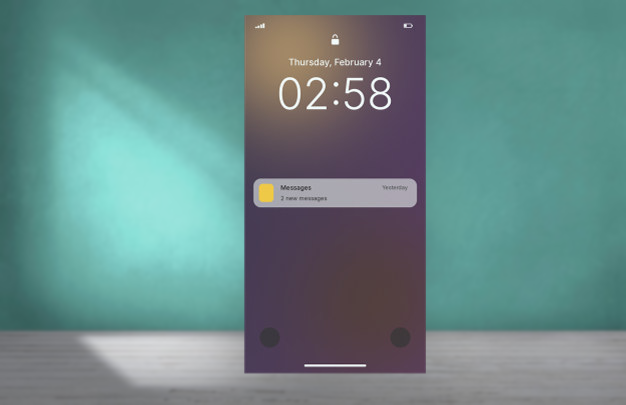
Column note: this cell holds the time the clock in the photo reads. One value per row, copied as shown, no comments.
2:58
